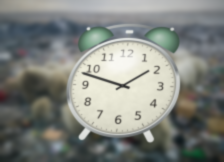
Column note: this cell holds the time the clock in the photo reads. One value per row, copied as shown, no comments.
1:48
